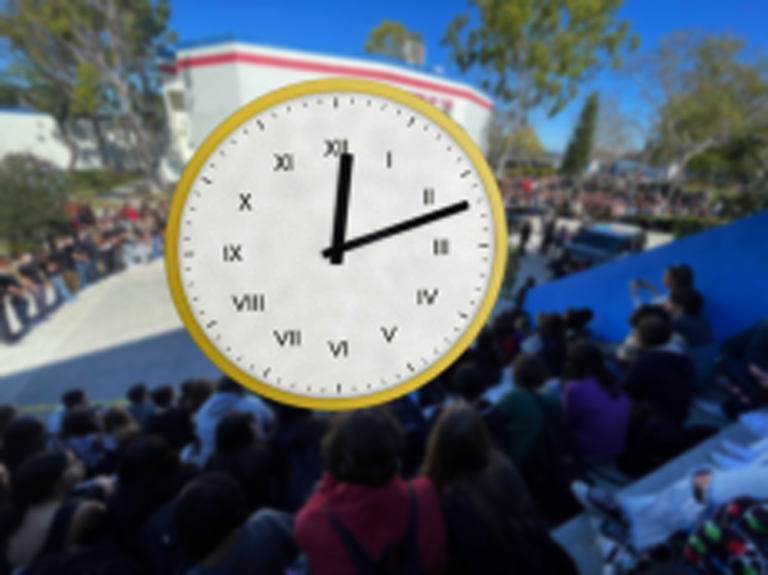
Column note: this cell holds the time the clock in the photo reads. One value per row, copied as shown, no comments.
12:12
